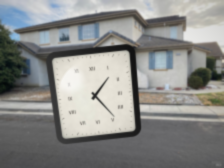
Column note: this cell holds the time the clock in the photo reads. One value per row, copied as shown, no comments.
1:24
